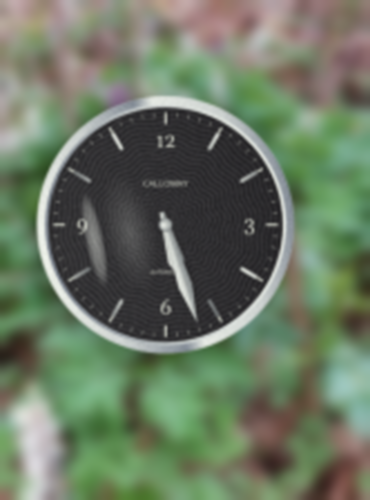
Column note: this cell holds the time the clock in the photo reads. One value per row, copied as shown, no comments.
5:27
